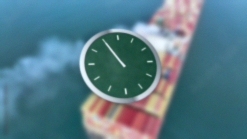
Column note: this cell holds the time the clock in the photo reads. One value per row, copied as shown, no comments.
10:55
